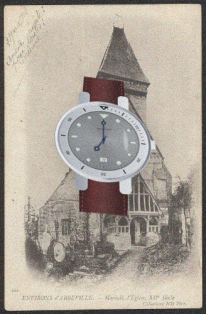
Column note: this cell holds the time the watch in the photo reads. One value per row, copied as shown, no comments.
7:00
